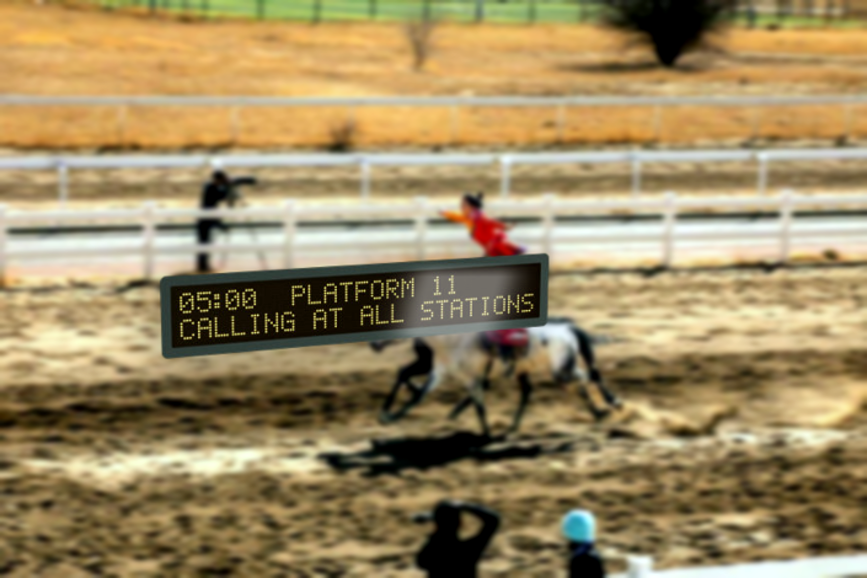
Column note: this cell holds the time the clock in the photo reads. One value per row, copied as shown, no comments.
5:00
